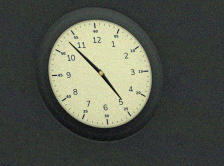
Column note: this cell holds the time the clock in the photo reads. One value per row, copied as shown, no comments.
4:53
